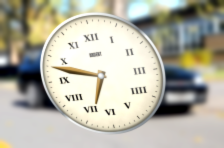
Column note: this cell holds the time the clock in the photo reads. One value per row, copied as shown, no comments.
6:48
